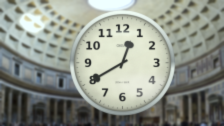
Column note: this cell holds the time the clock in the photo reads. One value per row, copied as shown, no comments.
12:40
